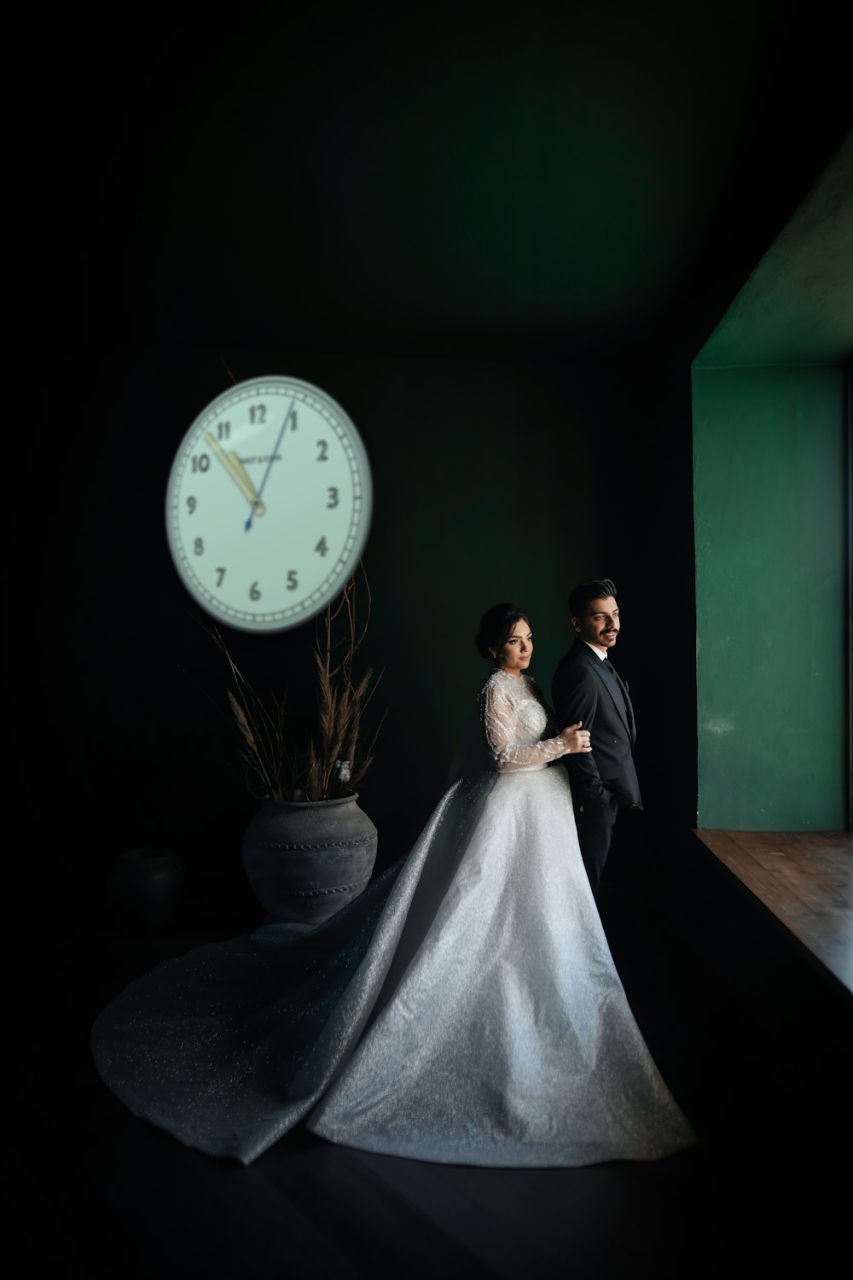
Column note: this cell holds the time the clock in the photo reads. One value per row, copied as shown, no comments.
10:53:04
